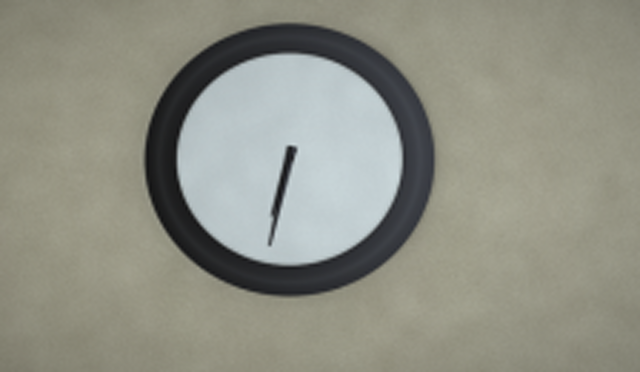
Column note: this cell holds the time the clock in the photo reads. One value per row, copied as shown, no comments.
6:32
